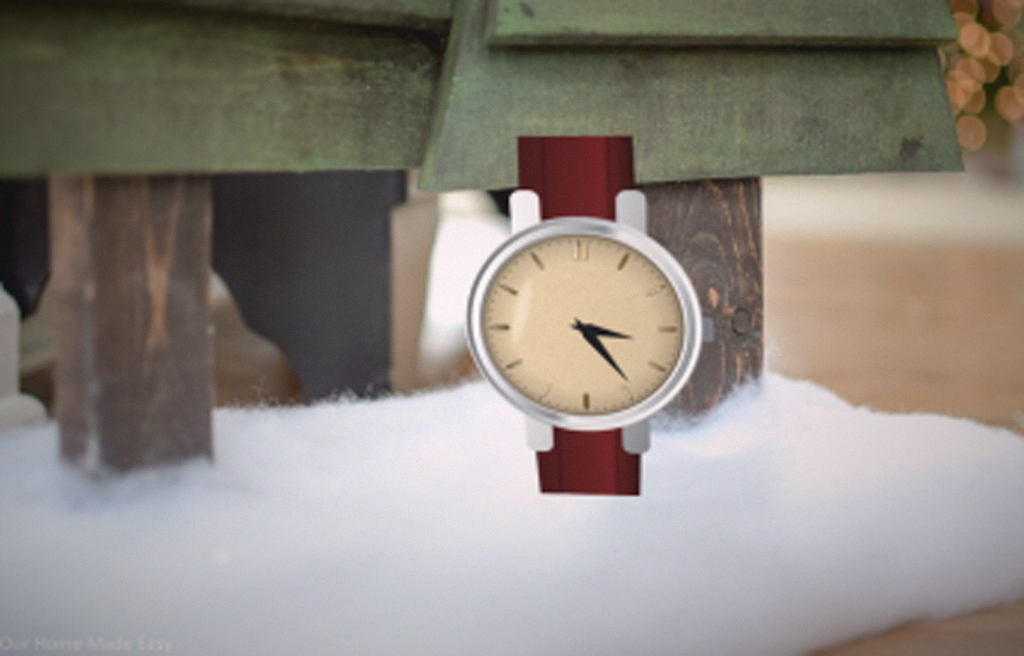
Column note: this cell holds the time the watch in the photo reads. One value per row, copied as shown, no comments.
3:24
